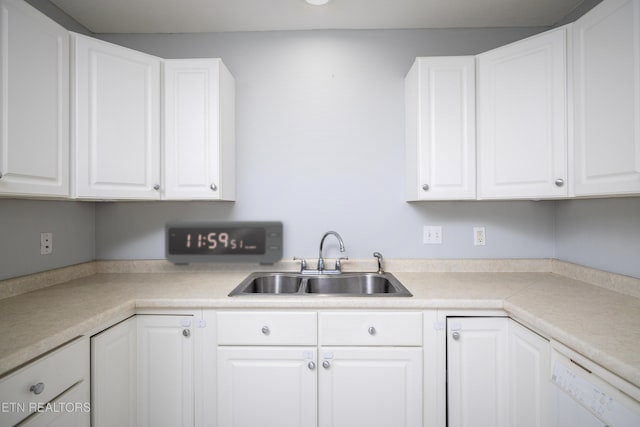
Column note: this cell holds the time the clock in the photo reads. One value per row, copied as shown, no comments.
11:59
